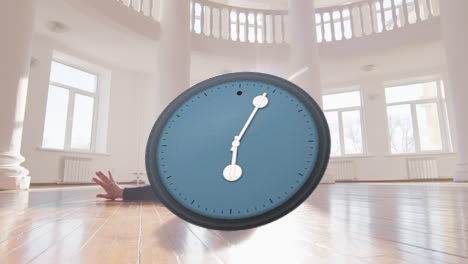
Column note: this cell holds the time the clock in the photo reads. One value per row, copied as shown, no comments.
6:04
